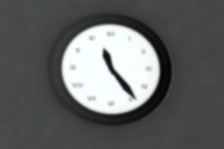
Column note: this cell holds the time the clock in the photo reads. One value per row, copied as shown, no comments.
11:24
